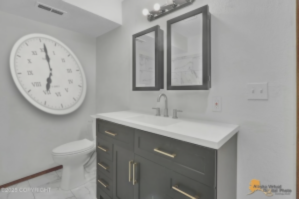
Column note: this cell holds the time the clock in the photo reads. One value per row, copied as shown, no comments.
7:01
